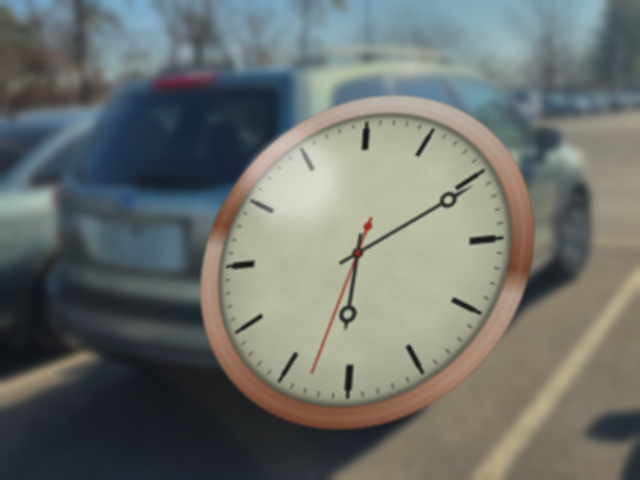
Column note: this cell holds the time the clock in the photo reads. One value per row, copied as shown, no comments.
6:10:33
